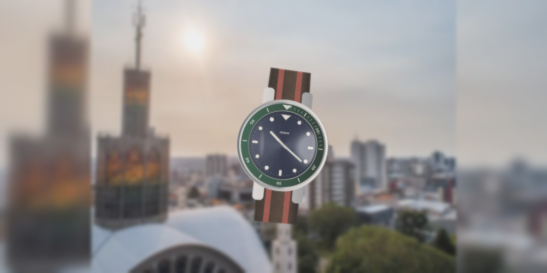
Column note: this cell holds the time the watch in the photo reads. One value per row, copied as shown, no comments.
10:21
